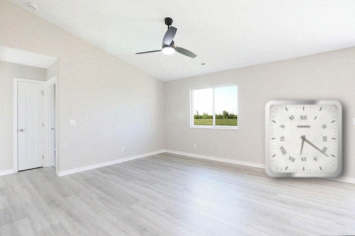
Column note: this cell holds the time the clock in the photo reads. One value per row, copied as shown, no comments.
6:21
